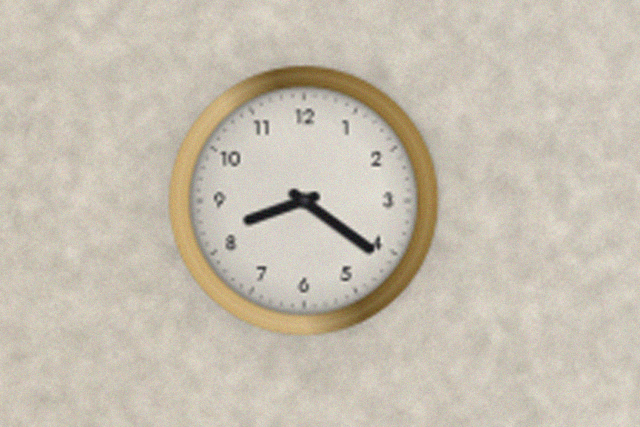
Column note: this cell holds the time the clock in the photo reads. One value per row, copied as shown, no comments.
8:21
